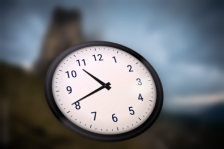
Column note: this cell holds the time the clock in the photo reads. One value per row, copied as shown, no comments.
10:41
